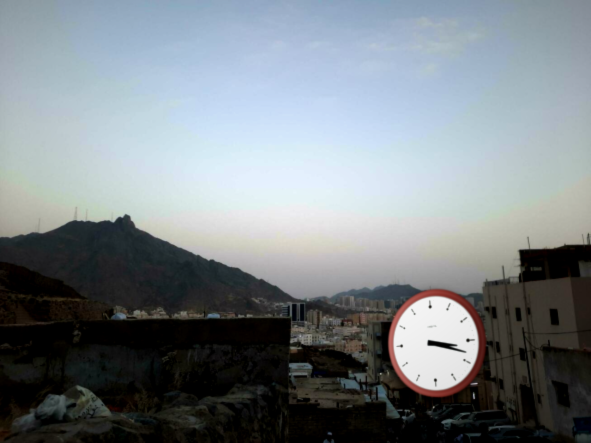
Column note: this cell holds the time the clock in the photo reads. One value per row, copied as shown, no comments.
3:18
